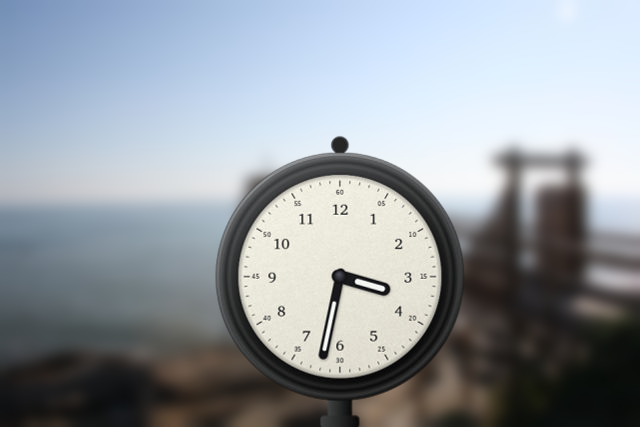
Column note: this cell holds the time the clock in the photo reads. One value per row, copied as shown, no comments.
3:32
